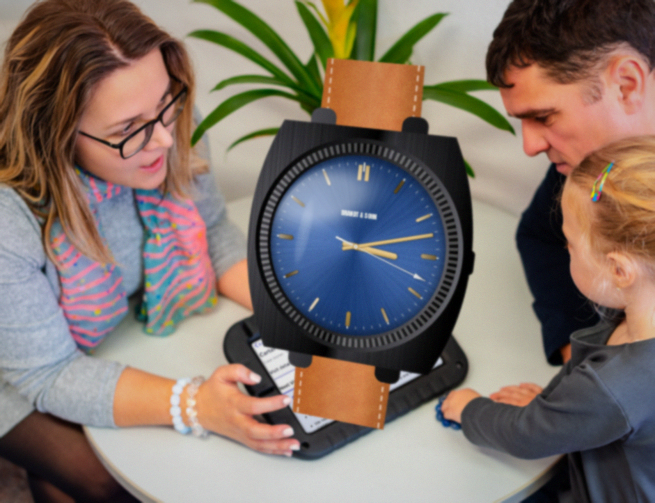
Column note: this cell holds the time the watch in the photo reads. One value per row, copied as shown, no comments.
3:12:18
